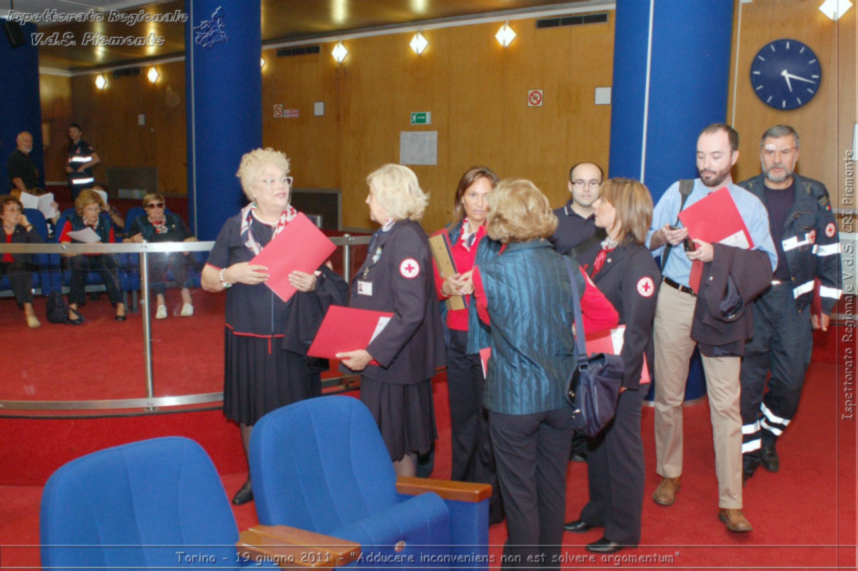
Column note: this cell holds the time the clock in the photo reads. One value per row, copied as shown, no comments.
5:17
